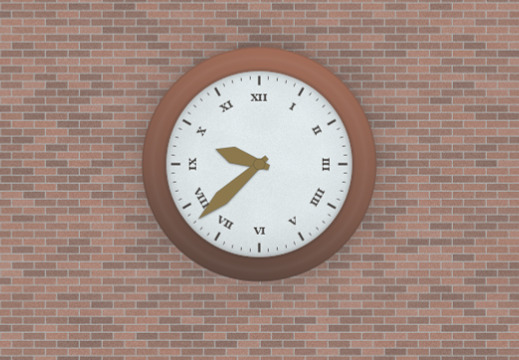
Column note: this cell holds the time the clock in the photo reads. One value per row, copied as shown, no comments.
9:38
